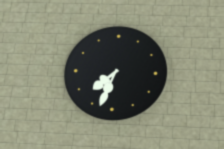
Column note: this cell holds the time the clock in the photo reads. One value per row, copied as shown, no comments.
7:33
